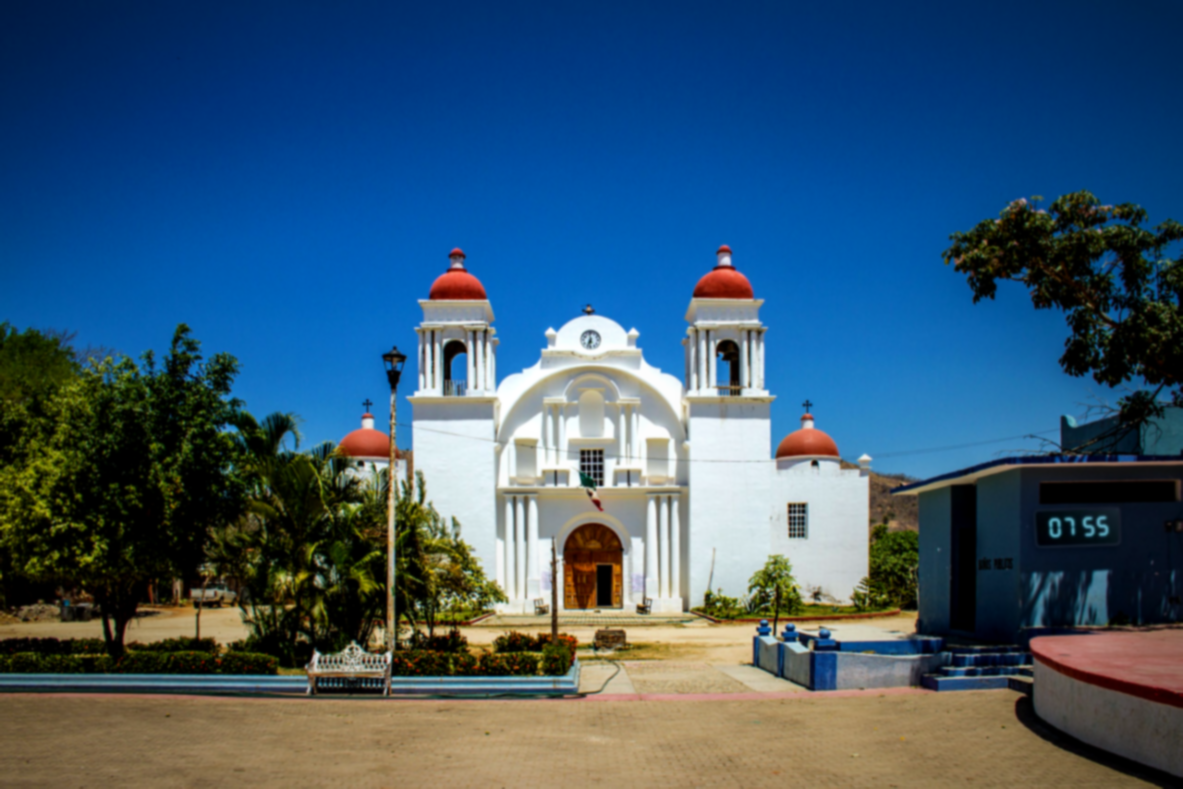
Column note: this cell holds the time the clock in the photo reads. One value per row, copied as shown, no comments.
7:55
